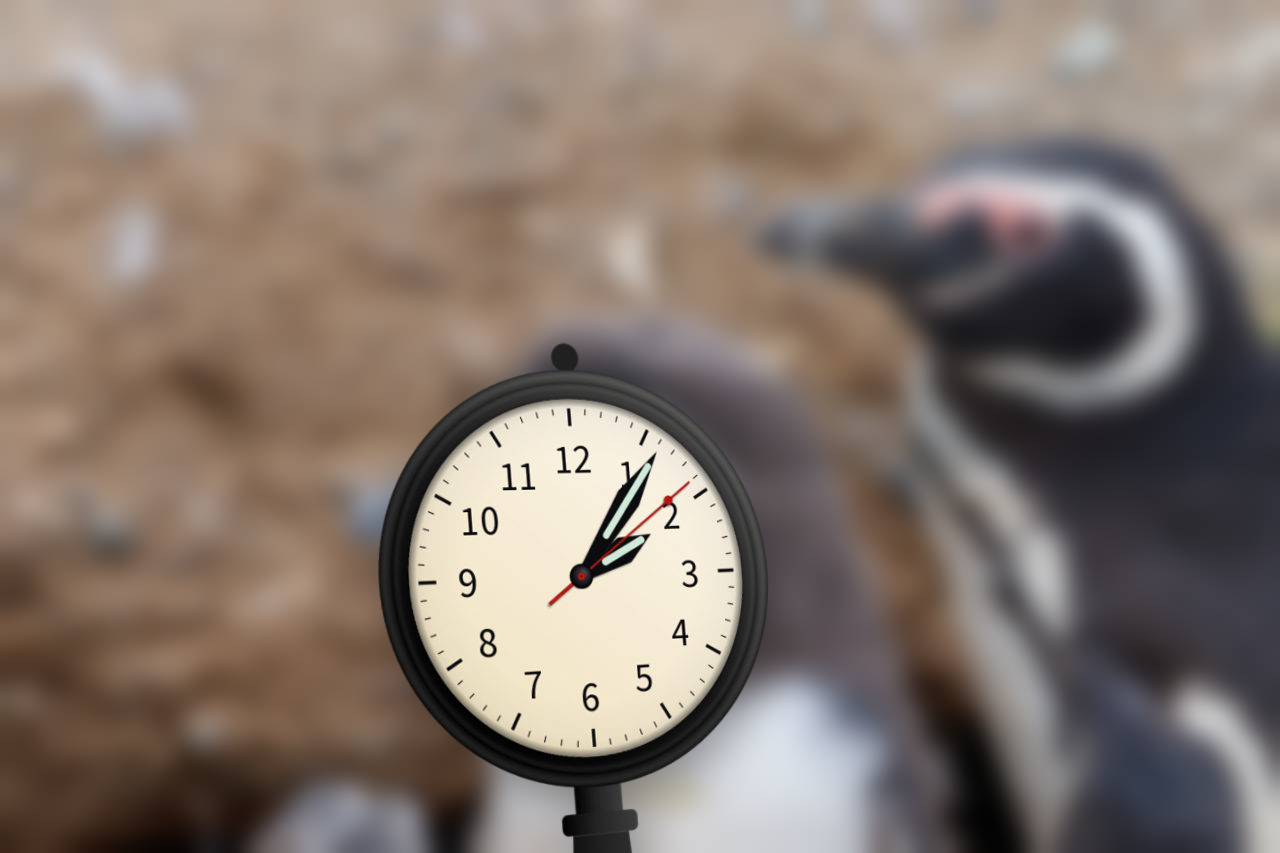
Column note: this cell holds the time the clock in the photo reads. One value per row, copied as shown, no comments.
2:06:09
